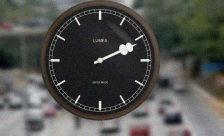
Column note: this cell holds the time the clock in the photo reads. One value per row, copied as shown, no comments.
2:11
